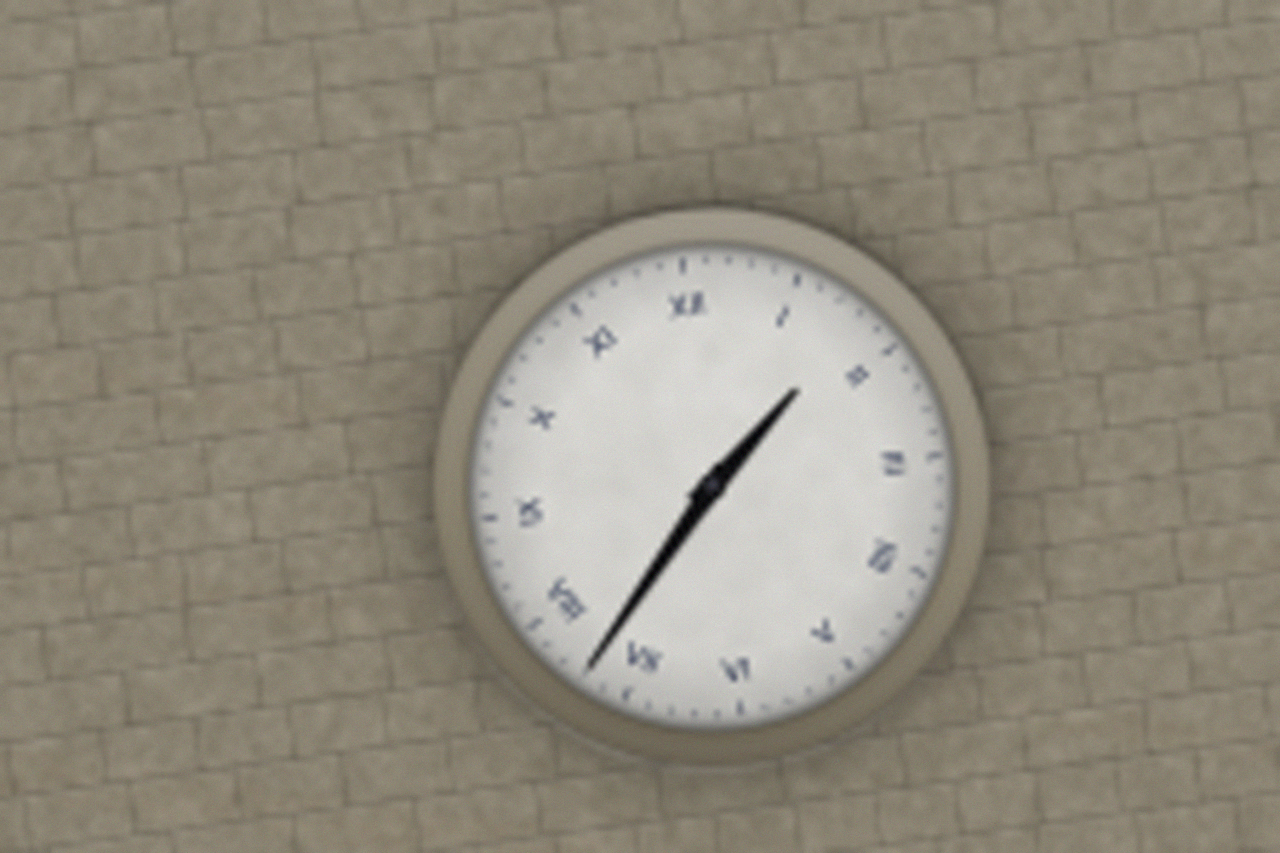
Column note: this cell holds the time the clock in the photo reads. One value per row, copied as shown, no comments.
1:37
